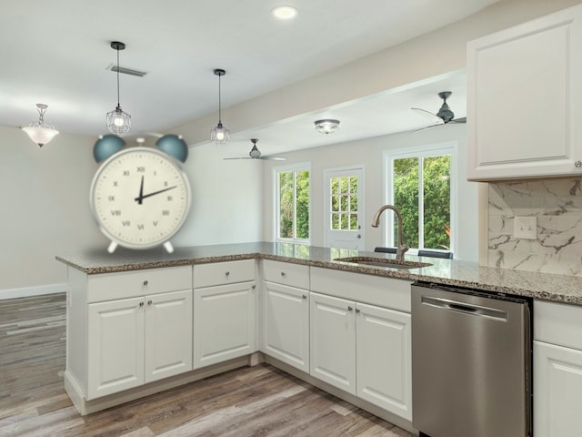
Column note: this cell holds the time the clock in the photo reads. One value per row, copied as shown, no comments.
12:12
